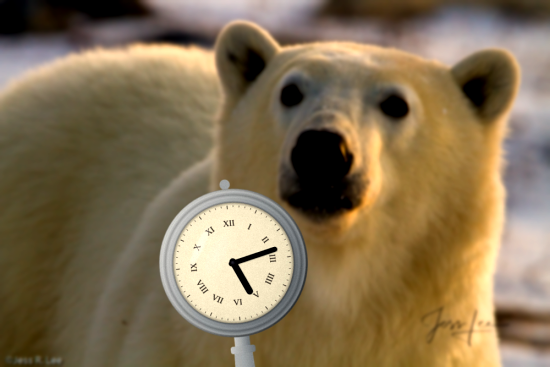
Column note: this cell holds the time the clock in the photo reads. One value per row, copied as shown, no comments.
5:13
